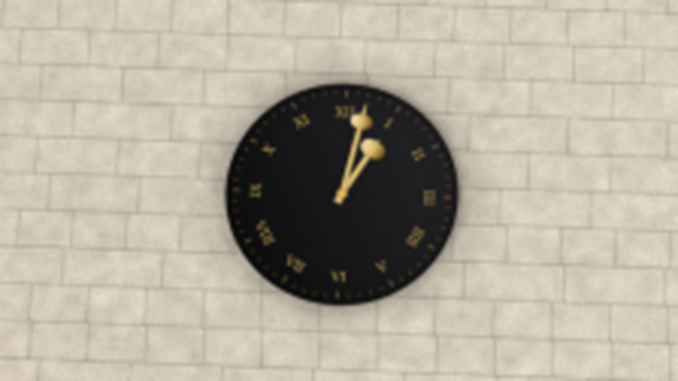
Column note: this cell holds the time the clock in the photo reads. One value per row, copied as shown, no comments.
1:02
